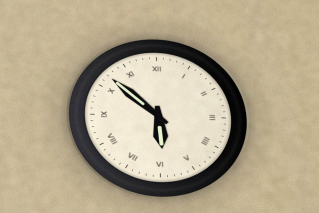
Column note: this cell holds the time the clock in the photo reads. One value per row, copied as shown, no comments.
5:52
